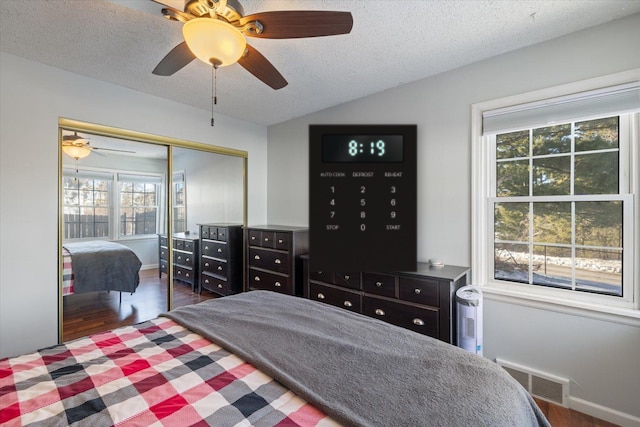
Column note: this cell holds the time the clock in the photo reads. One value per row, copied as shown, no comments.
8:19
